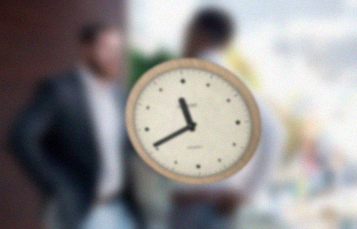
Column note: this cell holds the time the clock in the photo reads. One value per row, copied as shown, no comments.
11:41
